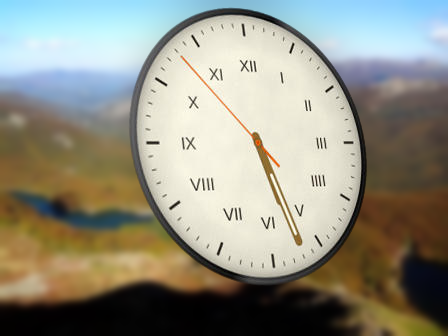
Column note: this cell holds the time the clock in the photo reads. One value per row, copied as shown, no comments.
5:26:53
